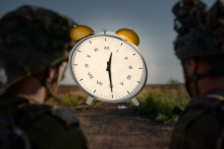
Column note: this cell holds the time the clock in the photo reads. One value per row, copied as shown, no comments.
12:30
